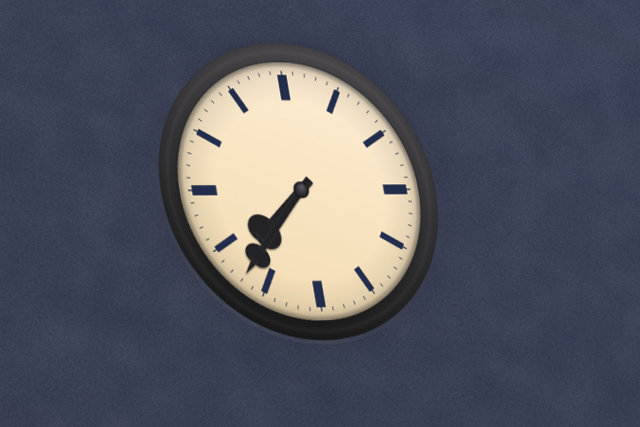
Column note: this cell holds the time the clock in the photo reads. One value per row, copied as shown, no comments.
7:37
